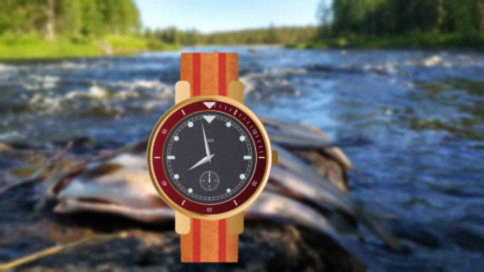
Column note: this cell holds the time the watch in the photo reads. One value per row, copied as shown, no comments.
7:58
